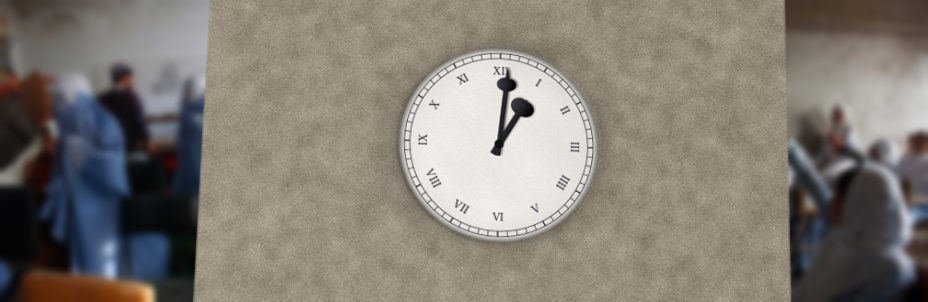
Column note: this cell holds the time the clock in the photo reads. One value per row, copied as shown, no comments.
1:01
